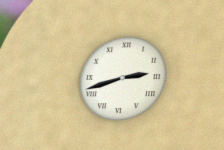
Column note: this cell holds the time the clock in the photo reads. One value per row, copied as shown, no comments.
2:42
